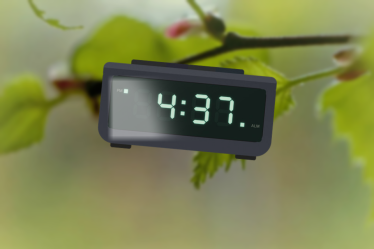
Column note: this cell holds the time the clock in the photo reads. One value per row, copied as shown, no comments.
4:37
